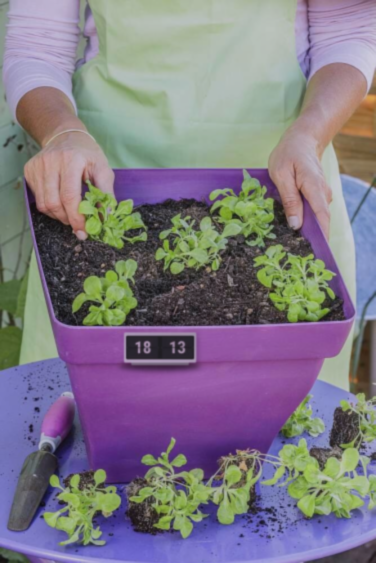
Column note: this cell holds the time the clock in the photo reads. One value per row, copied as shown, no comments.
18:13
